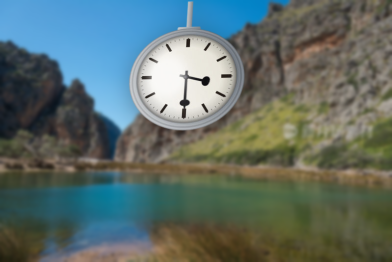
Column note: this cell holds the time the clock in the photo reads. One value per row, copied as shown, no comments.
3:30
